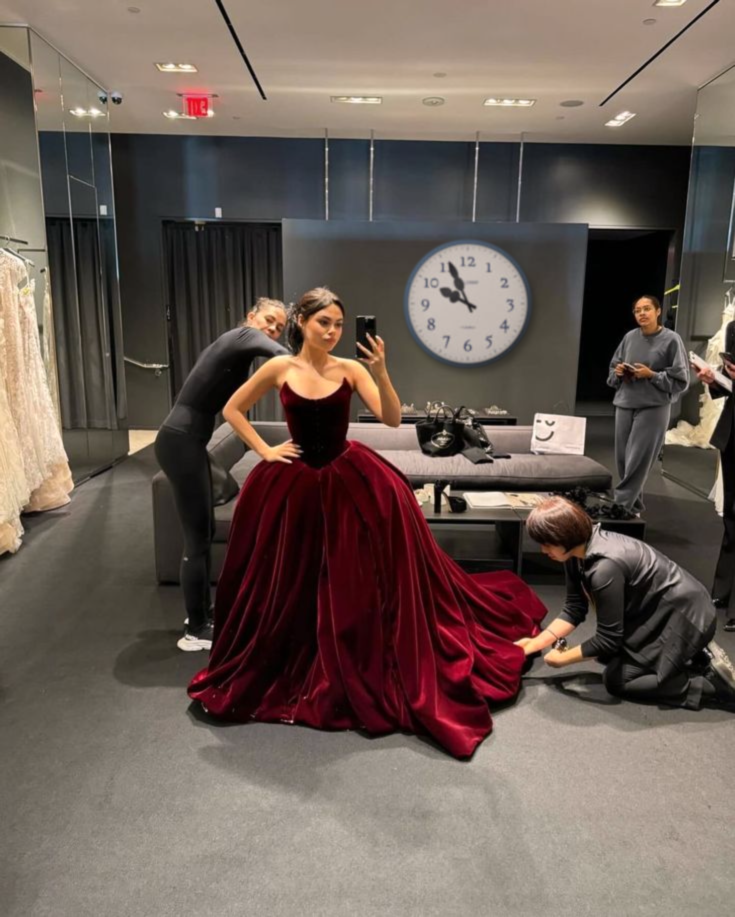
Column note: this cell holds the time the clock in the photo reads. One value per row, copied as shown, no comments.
9:56
